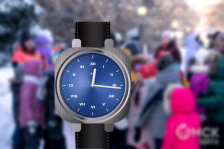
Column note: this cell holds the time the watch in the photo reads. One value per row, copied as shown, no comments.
12:16
